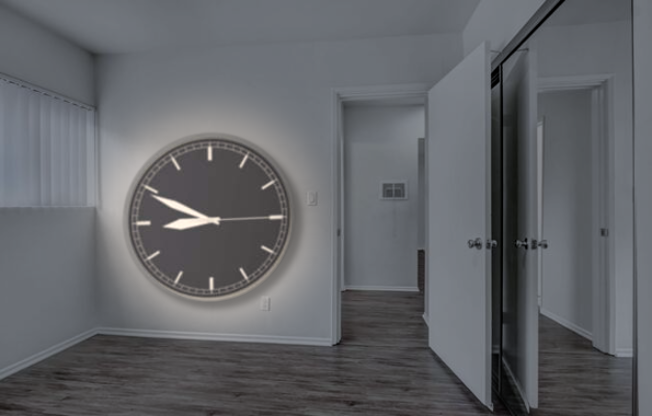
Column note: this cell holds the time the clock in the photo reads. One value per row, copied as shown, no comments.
8:49:15
